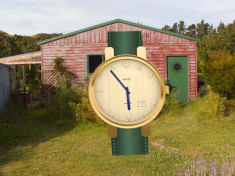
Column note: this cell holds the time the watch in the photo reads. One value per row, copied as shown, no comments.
5:54
